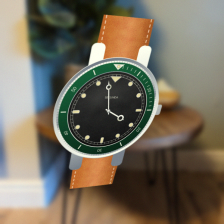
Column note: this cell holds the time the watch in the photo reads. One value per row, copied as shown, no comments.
3:58
